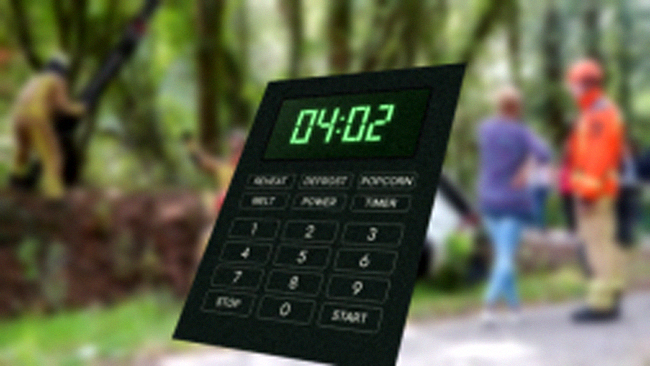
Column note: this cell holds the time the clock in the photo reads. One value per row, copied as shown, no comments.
4:02
